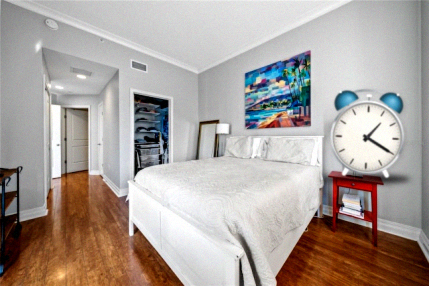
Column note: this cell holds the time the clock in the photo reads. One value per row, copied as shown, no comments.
1:20
